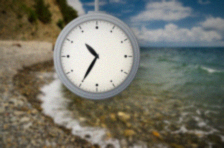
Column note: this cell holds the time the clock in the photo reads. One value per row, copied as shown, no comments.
10:35
